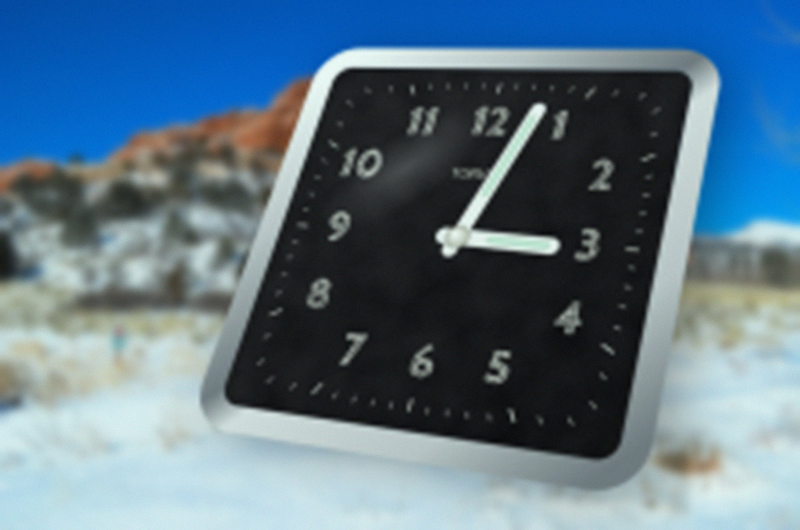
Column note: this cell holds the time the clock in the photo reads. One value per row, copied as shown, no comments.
3:03
